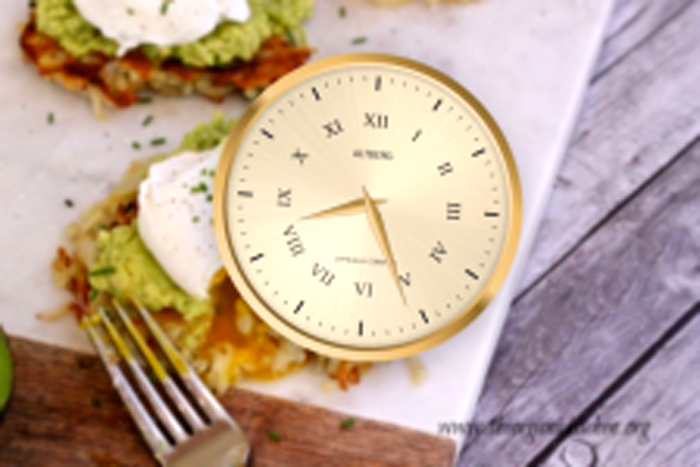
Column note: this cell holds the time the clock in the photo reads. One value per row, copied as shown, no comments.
8:26
